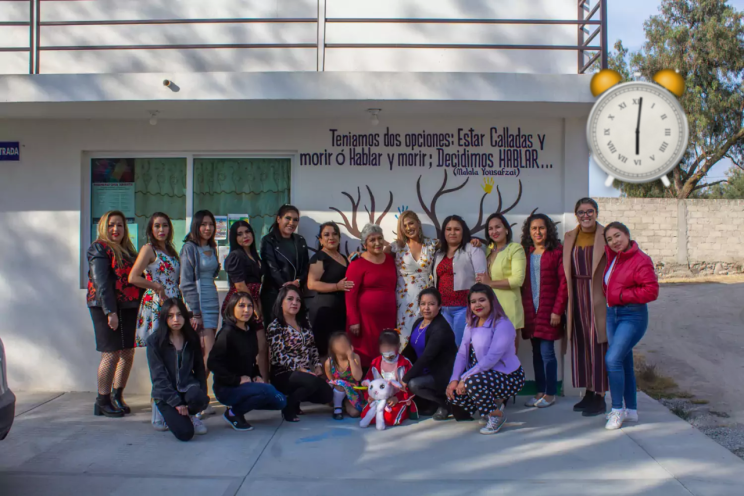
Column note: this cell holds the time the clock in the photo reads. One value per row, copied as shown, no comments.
6:01
